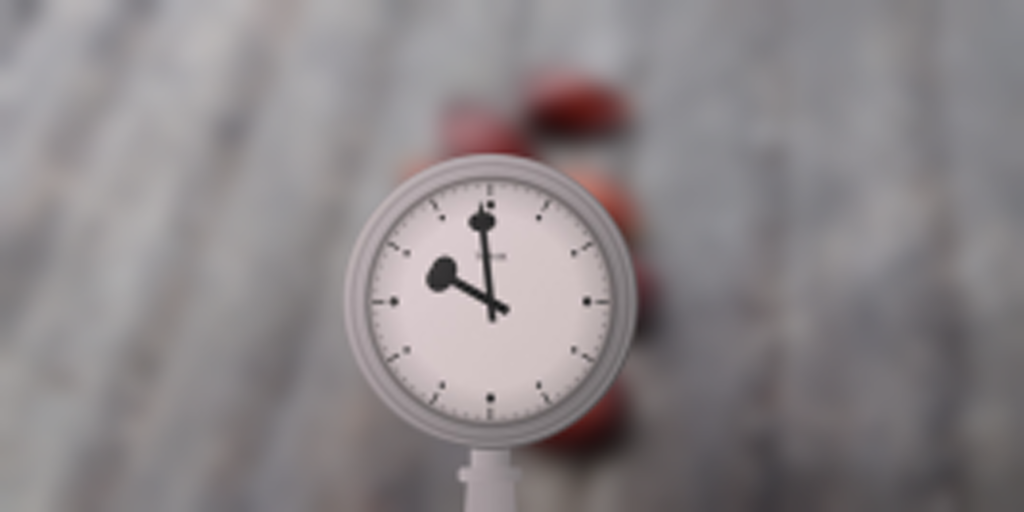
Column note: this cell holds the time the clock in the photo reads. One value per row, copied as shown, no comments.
9:59
